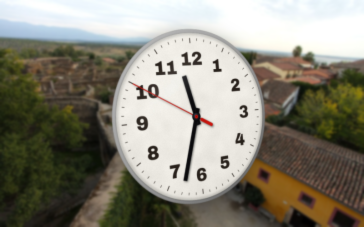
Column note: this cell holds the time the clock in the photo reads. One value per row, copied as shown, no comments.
11:32:50
